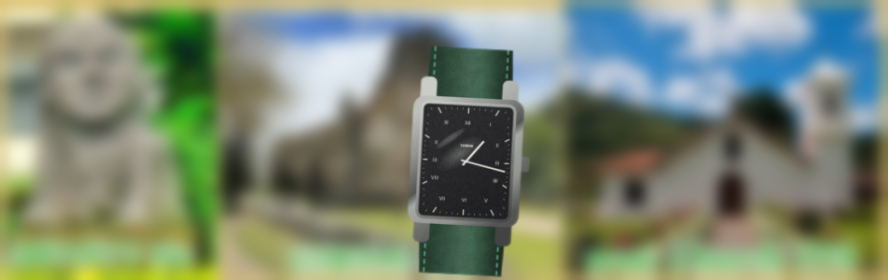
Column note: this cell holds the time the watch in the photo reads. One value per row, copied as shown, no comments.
1:17
